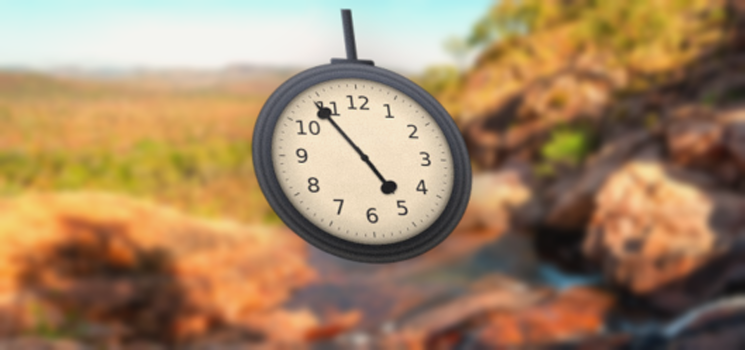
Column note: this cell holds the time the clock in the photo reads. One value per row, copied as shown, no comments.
4:54
